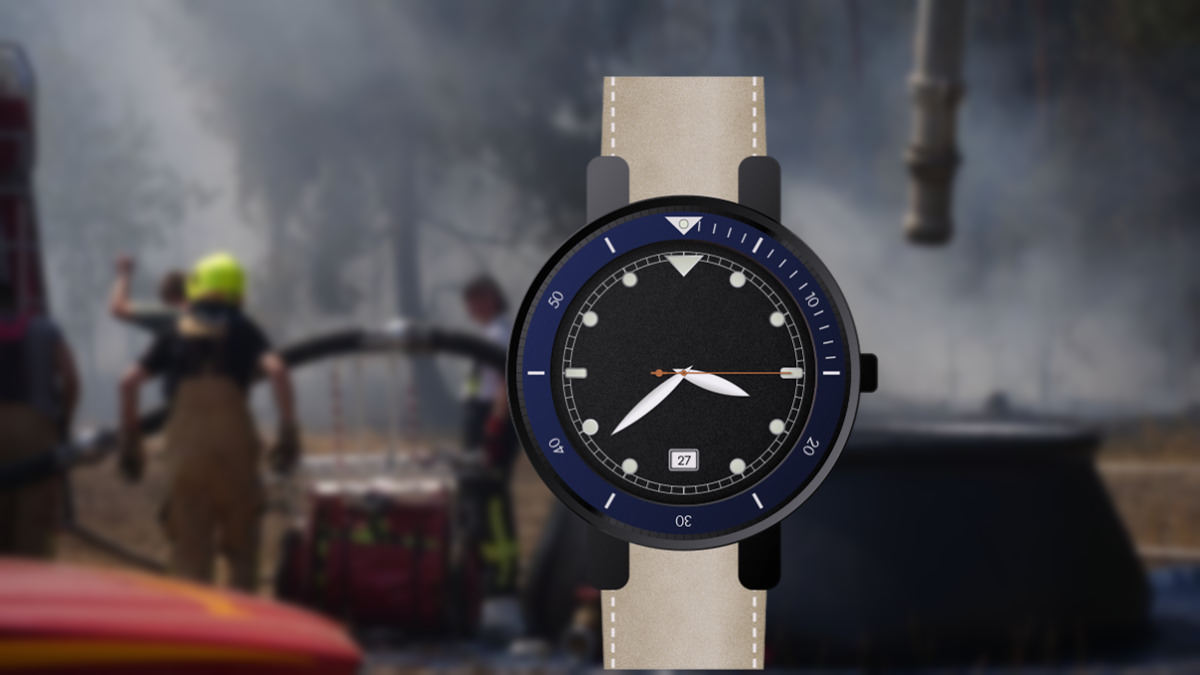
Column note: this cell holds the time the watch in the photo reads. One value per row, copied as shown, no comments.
3:38:15
